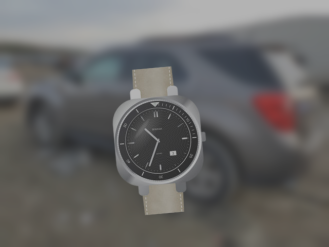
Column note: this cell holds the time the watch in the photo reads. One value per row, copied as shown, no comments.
10:34
